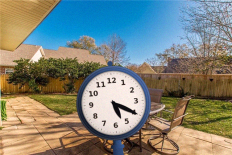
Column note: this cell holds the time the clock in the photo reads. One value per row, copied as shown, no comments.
5:20
